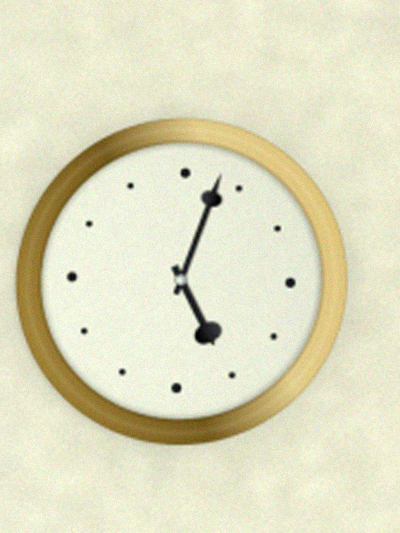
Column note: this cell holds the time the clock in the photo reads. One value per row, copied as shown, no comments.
5:03
